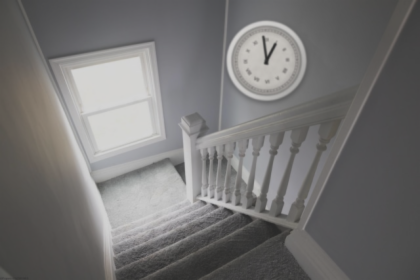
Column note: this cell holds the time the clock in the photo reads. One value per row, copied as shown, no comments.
12:59
